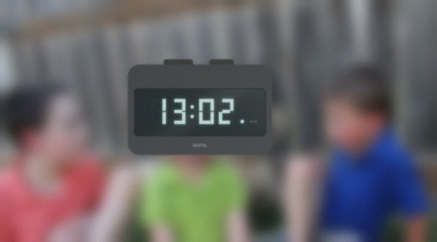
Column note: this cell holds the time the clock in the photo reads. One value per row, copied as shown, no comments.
13:02
